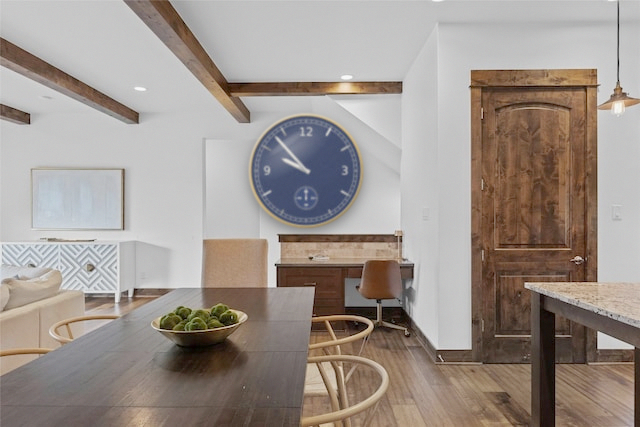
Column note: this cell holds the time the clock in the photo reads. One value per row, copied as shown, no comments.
9:53
